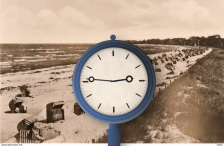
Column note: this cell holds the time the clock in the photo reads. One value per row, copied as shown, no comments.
2:46
